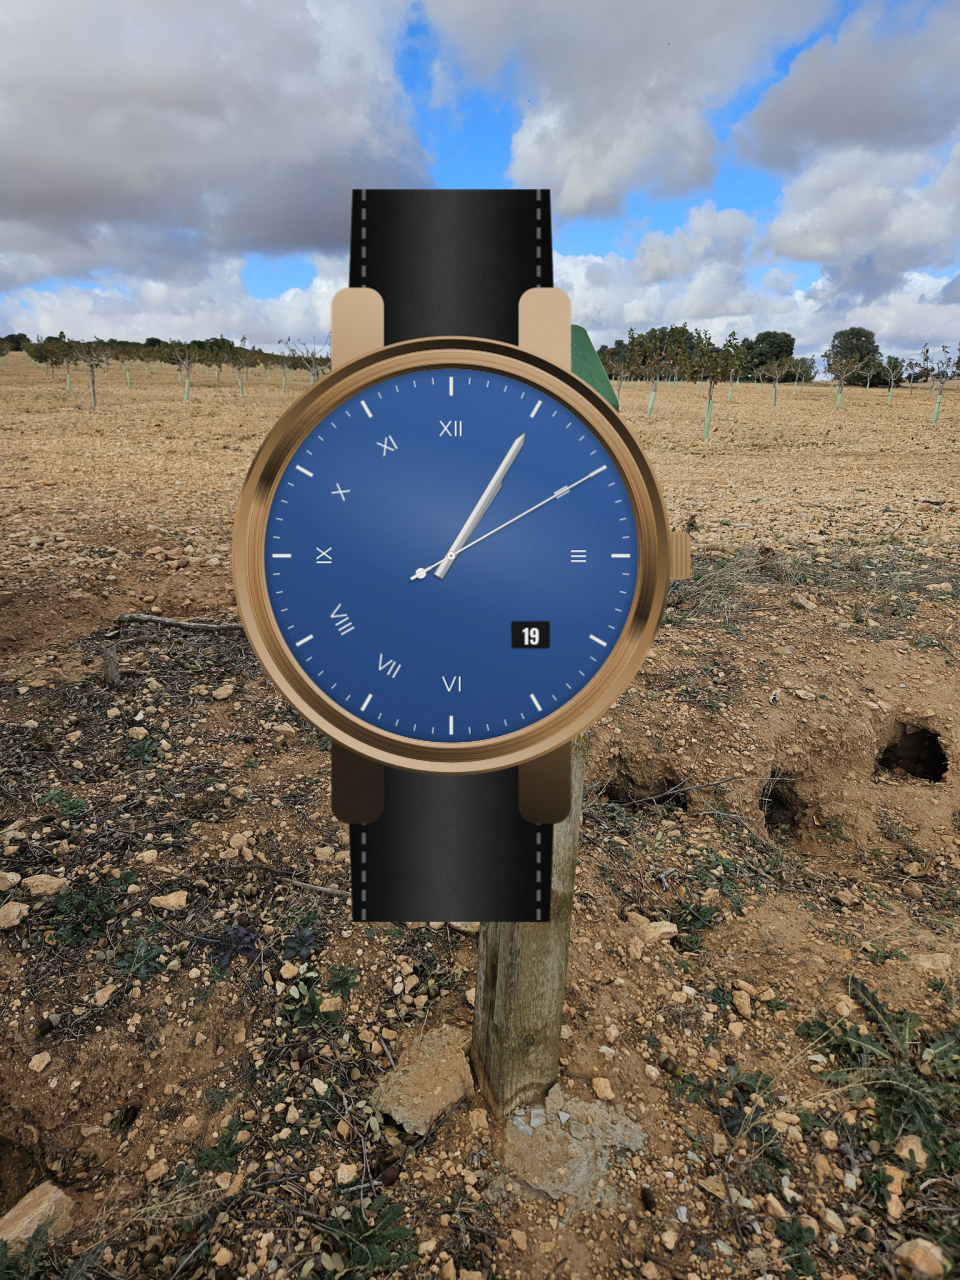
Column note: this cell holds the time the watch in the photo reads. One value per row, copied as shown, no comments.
1:05:10
